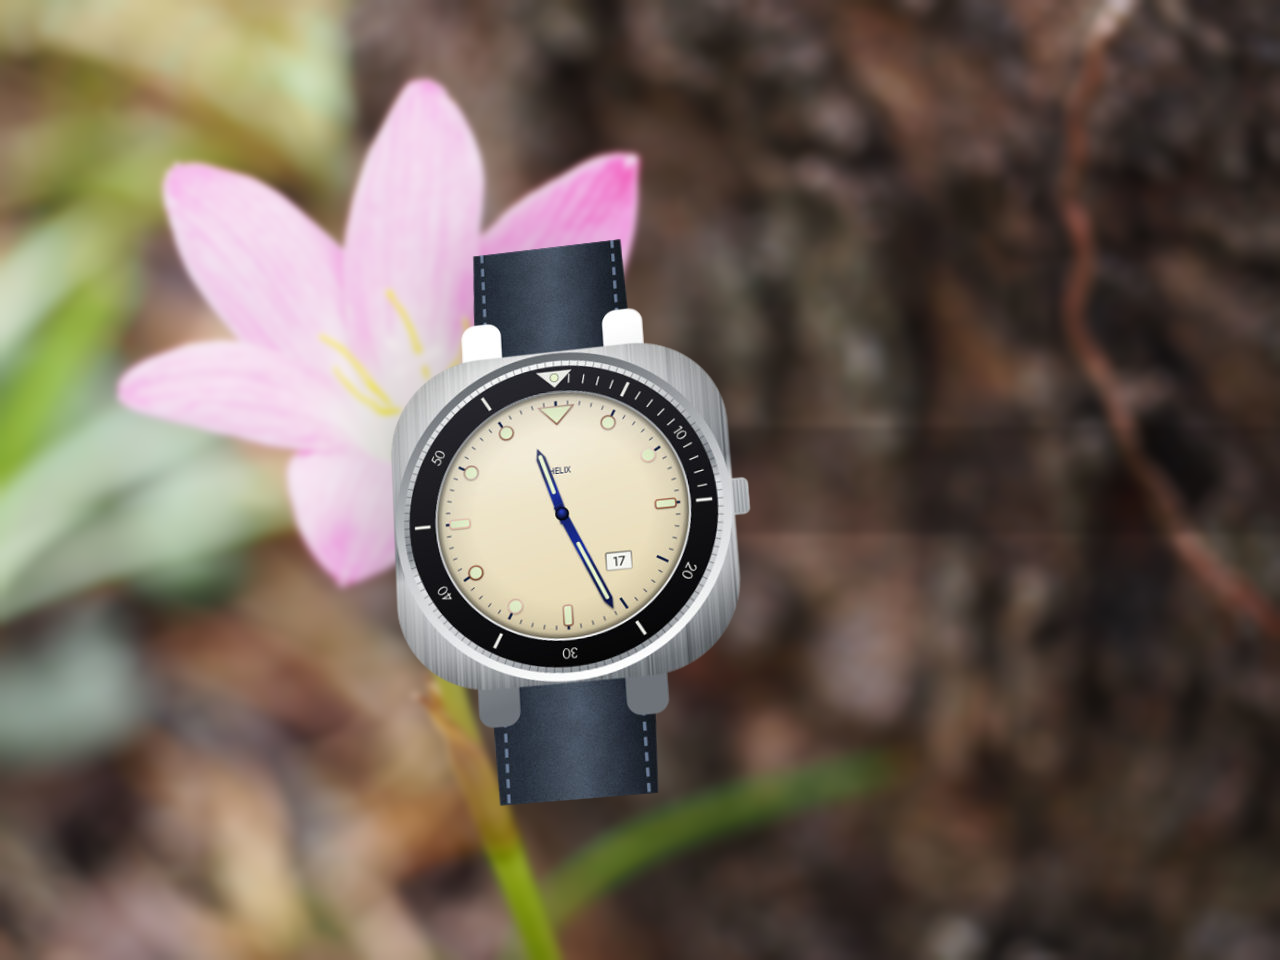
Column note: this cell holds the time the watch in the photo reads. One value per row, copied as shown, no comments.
11:26
